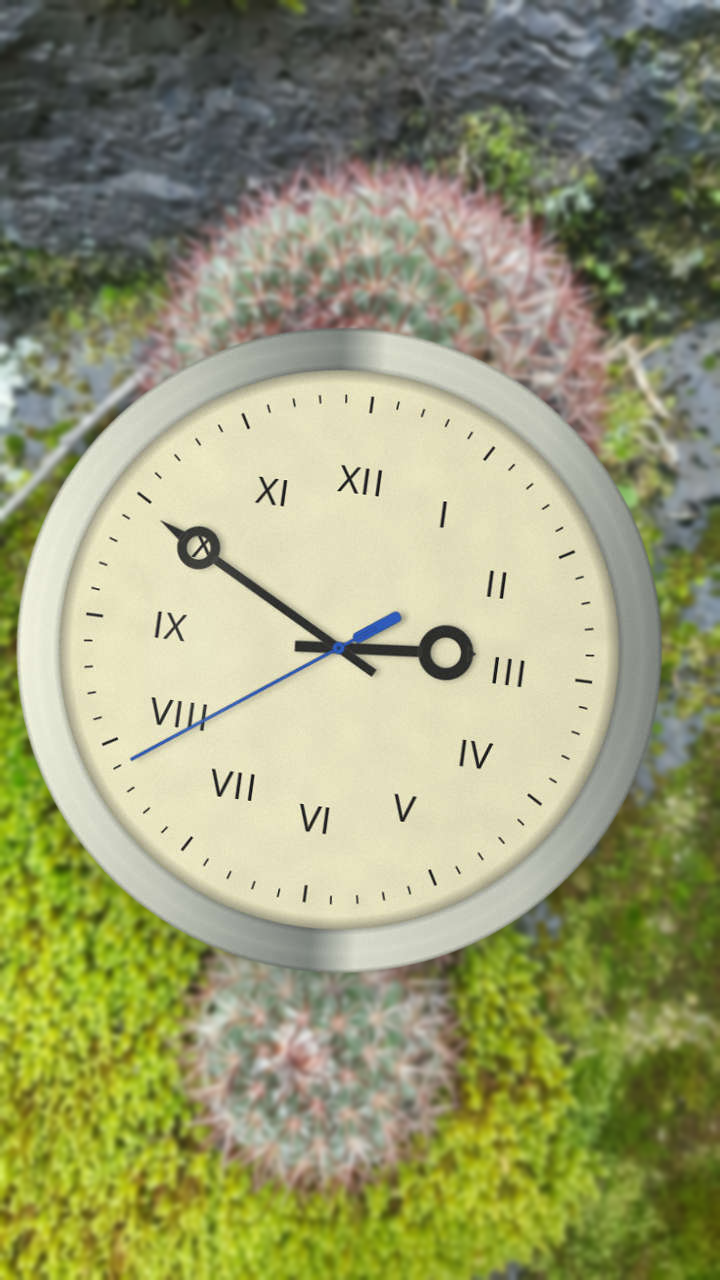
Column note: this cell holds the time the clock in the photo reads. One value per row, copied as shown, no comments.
2:49:39
